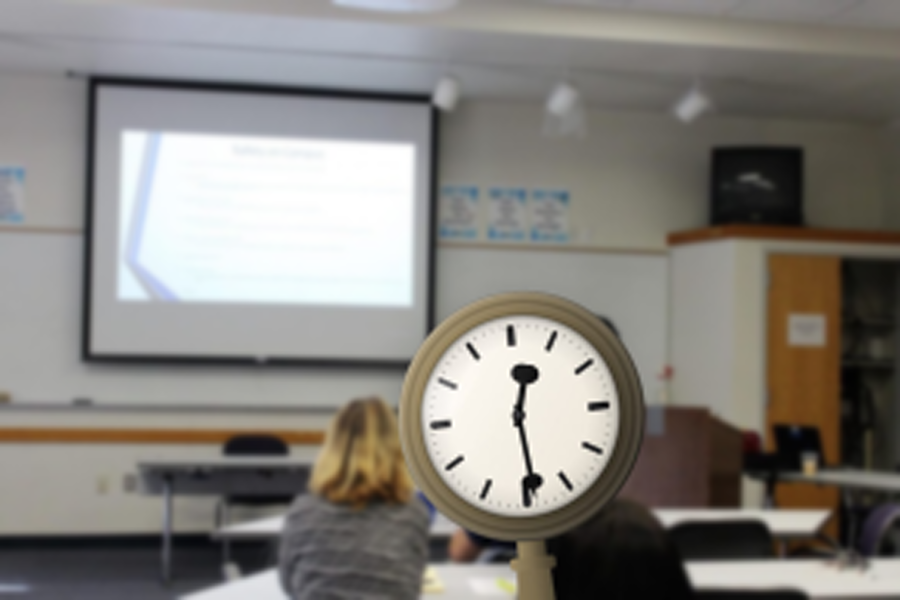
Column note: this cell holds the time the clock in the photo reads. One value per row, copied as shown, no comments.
12:29
